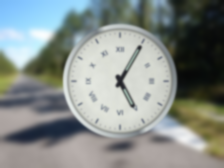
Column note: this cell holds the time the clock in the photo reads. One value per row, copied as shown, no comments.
5:05
